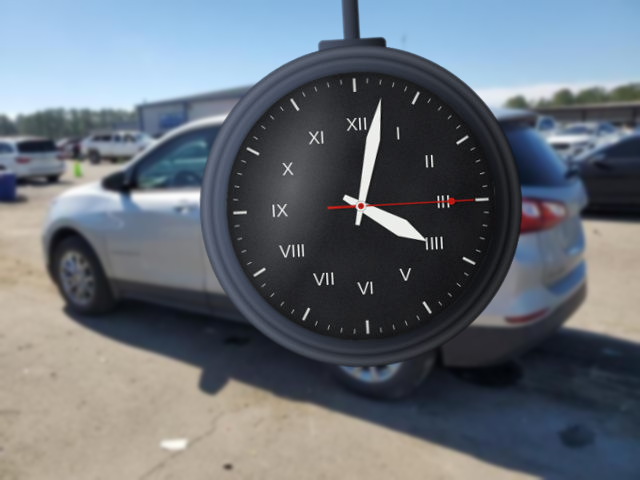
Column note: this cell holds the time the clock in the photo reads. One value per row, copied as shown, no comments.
4:02:15
